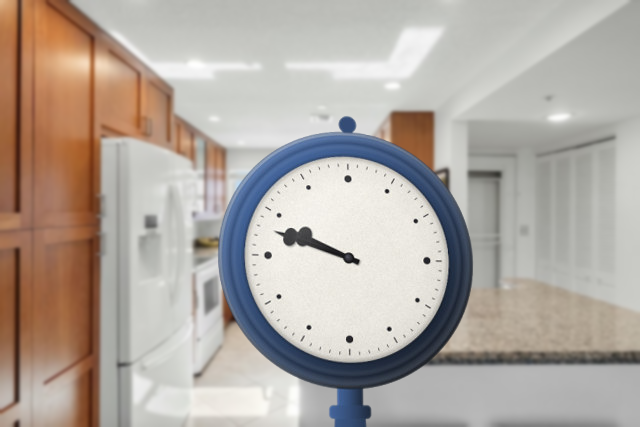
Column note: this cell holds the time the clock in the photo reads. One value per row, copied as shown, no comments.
9:48
